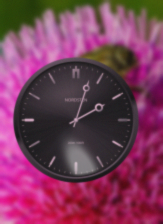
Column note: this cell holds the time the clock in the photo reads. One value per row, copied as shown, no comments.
2:03
